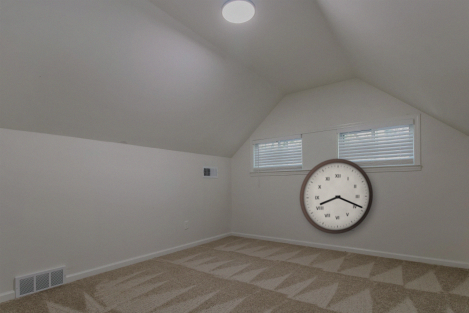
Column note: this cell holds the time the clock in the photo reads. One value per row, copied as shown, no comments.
8:19
